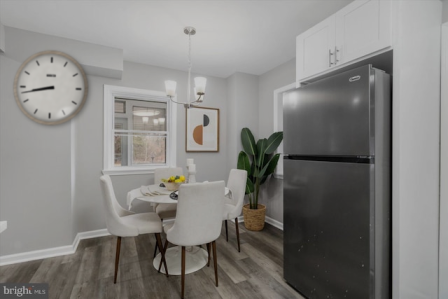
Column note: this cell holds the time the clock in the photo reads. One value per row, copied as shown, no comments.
8:43
